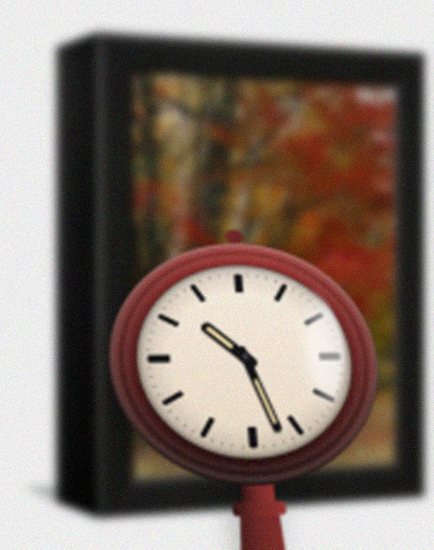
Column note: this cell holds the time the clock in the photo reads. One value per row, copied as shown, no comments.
10:27
